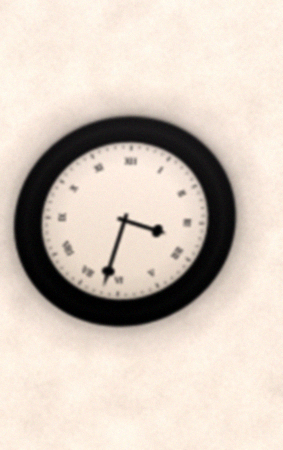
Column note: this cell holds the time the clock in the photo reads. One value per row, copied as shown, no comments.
3:32
